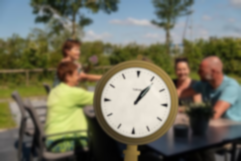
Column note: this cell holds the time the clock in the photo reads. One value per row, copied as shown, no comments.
1:06
